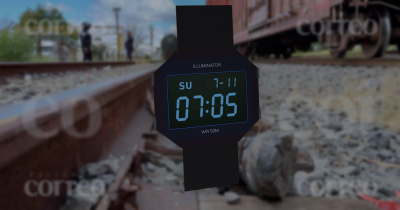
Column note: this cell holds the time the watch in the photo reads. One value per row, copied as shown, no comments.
7:05
